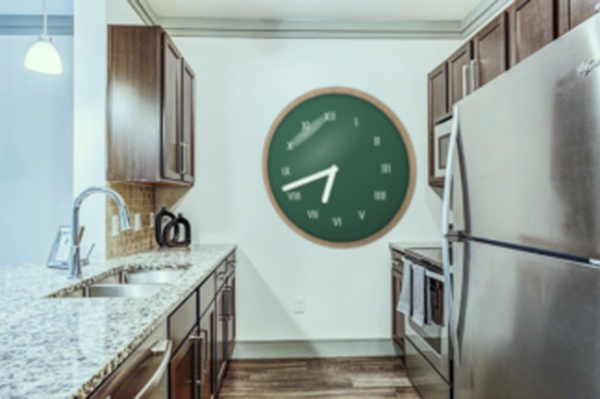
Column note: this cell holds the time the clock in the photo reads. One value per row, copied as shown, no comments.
6:42
